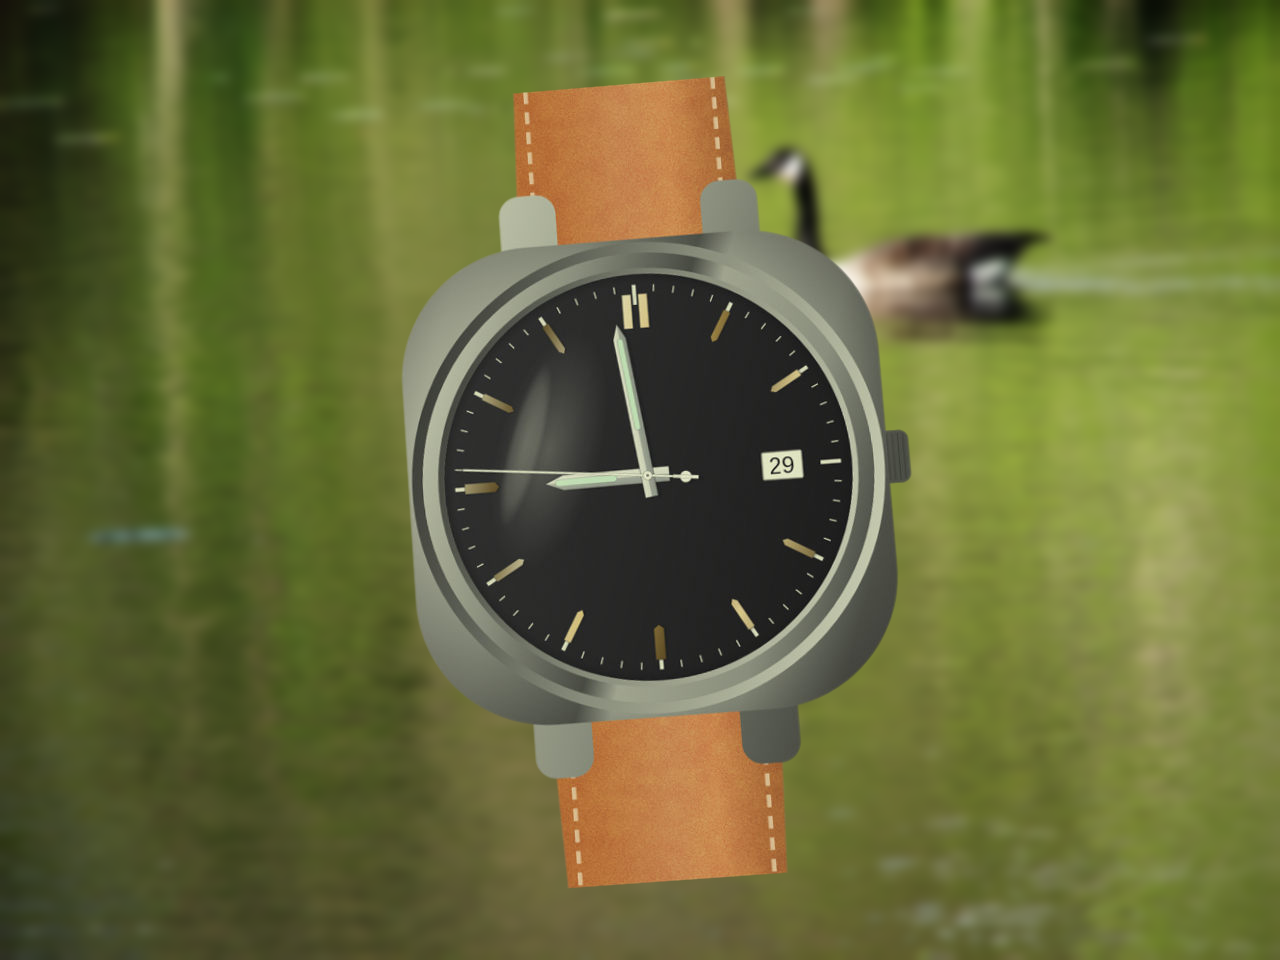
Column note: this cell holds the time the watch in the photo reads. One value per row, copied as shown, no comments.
8:58:46
